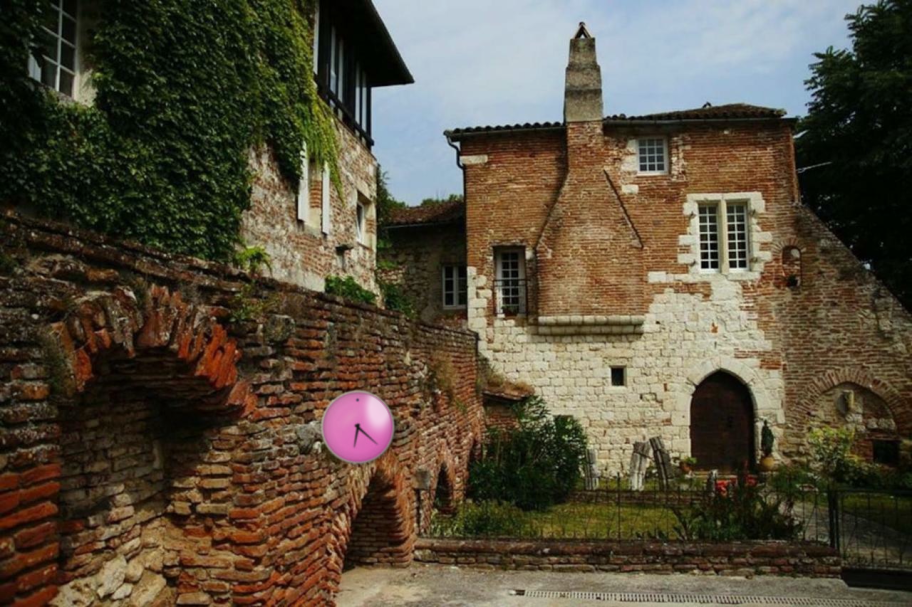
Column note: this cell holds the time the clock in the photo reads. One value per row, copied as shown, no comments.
6:22
